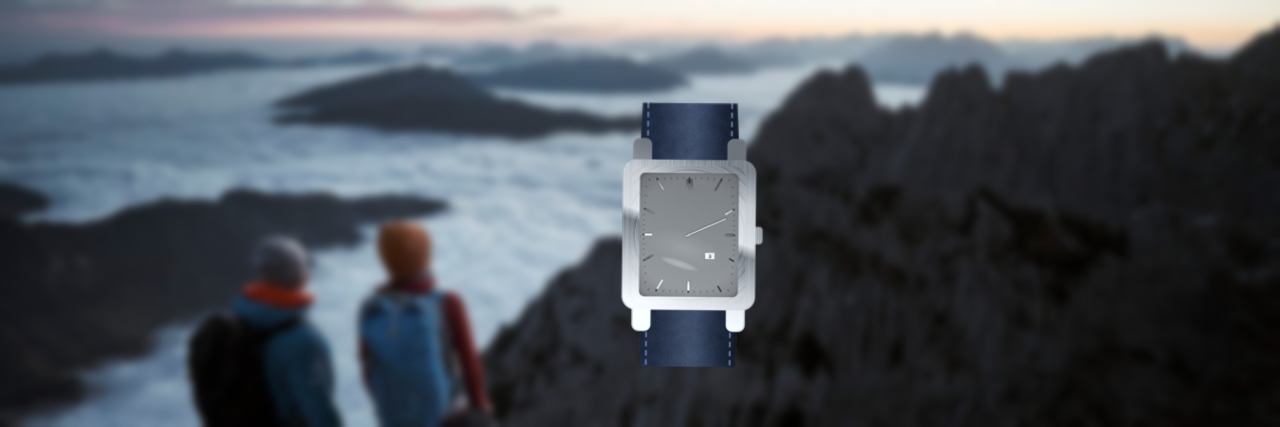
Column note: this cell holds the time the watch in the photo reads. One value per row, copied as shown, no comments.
2:11
